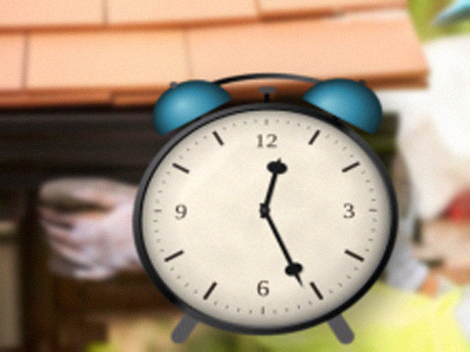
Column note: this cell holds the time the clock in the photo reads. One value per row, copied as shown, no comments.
12:26
